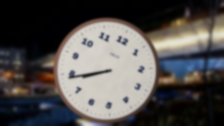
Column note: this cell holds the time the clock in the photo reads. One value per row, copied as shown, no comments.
7:39
